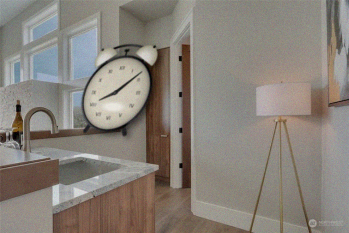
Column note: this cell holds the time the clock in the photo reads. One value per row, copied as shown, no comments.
8:08
